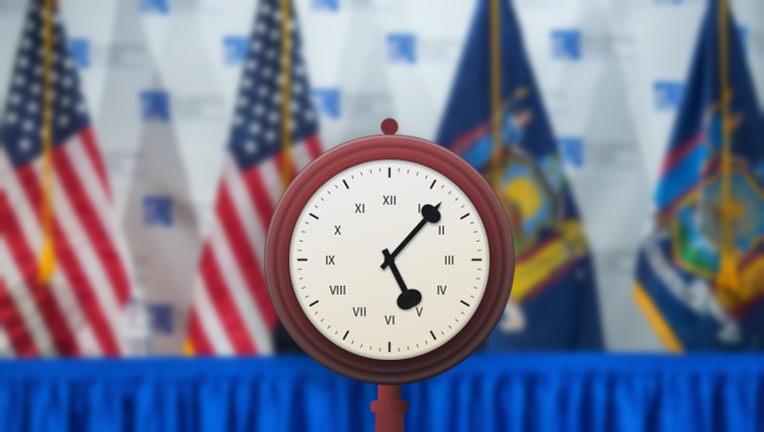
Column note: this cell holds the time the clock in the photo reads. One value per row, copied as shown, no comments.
5:07
